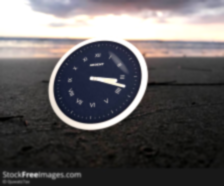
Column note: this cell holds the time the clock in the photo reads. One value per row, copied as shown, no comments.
3:18
